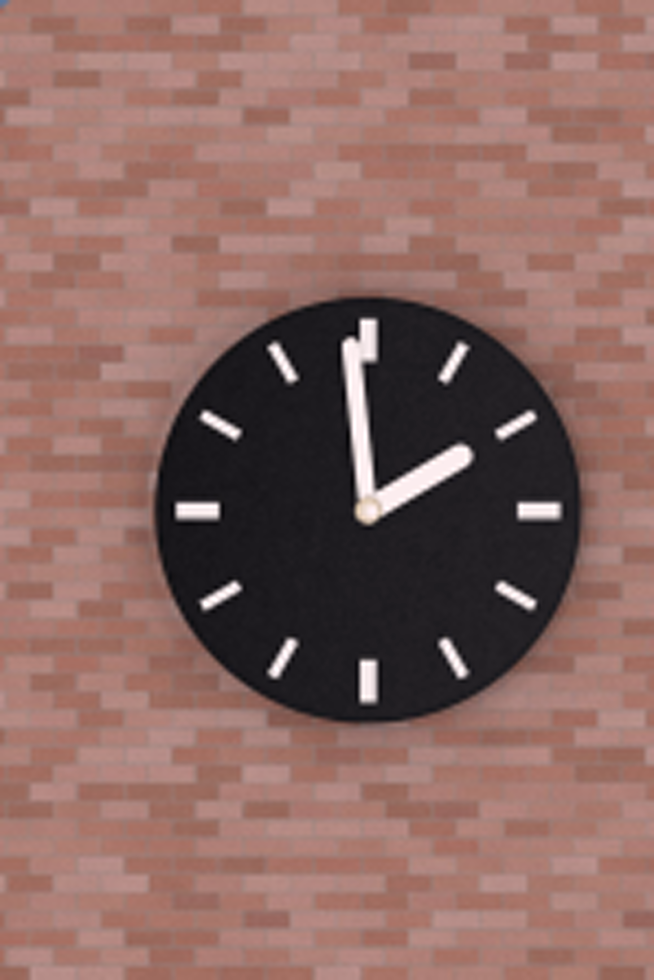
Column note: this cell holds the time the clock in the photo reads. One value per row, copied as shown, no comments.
1:59
